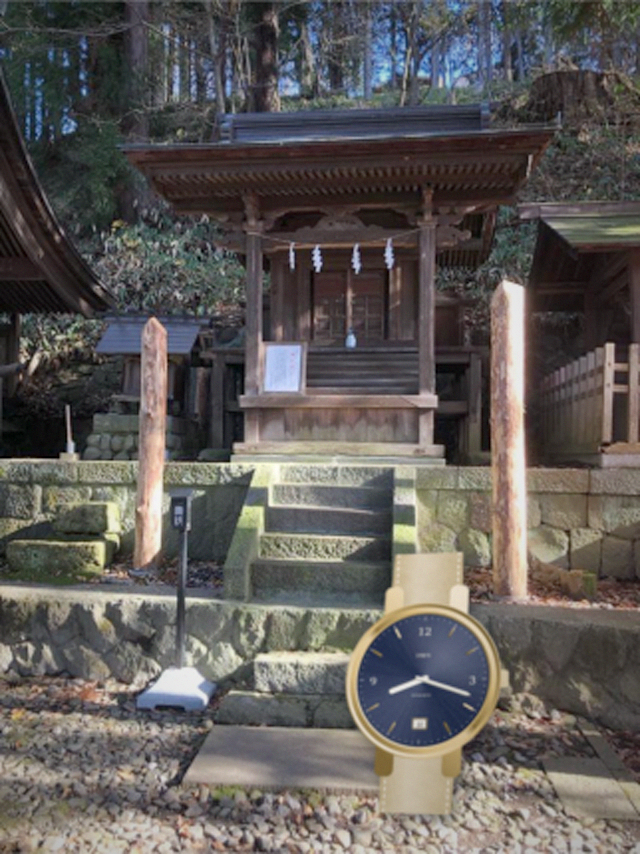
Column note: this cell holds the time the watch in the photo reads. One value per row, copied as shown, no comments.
8:18
